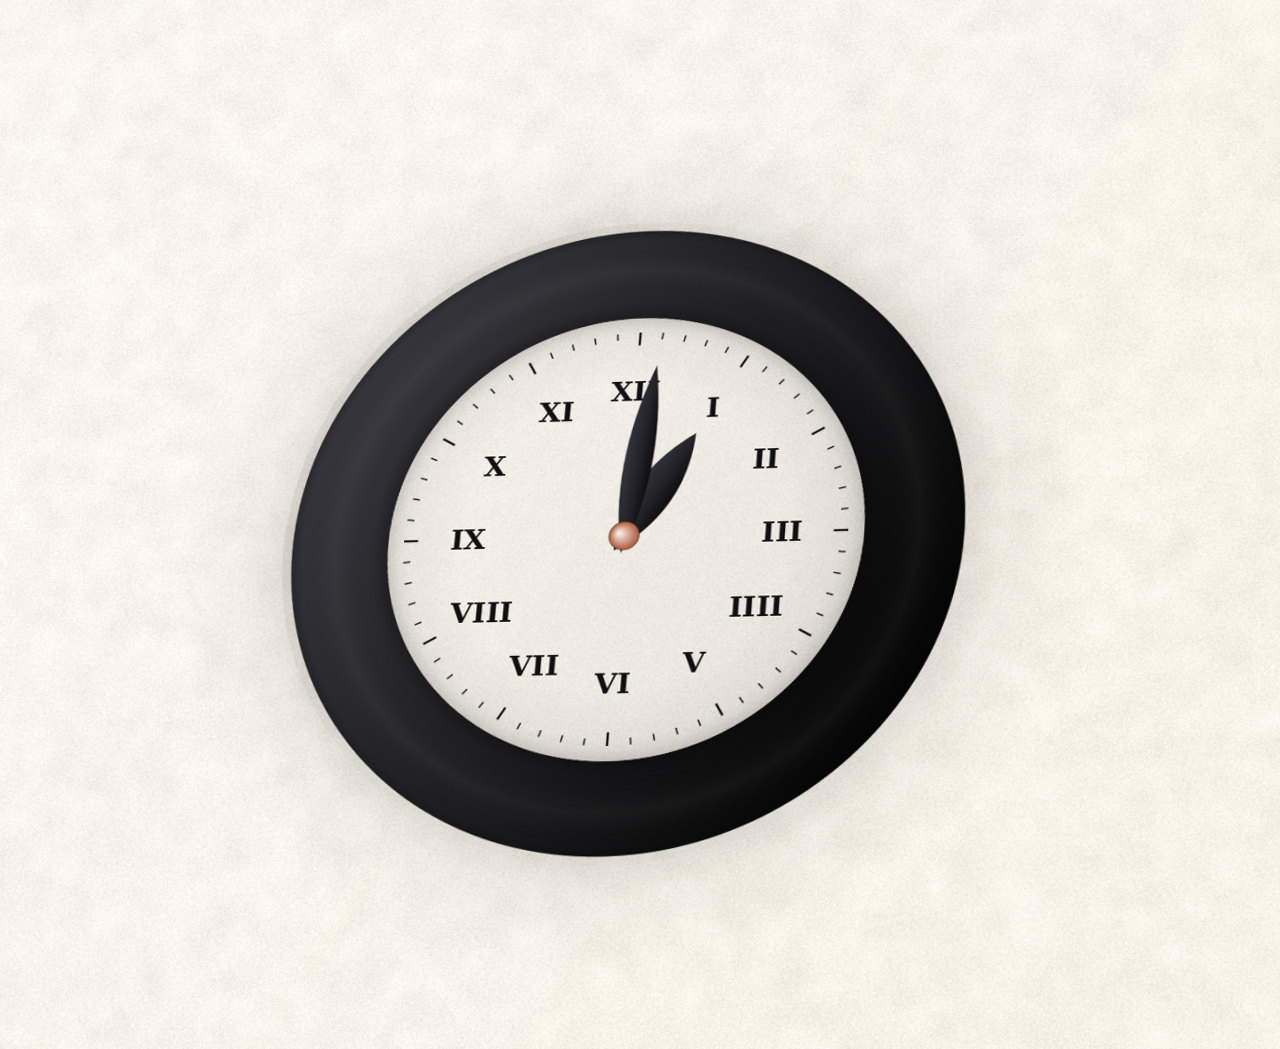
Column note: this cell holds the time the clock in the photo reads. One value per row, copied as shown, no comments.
1:01
